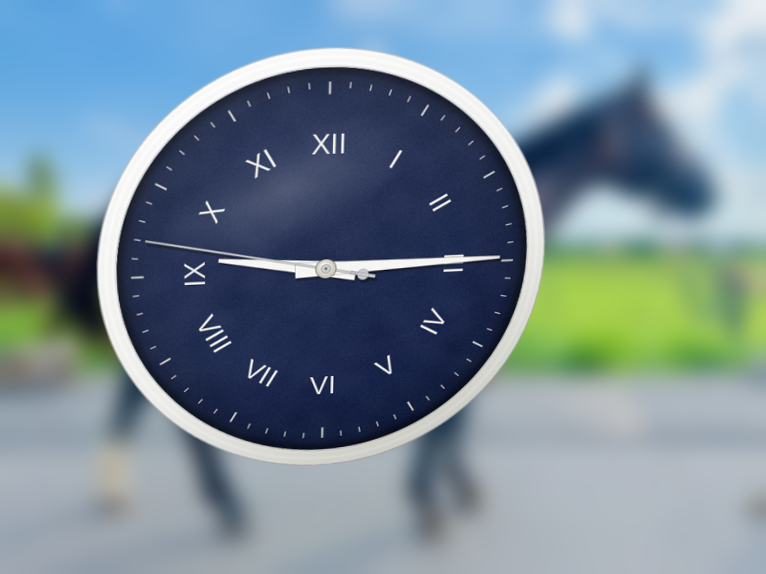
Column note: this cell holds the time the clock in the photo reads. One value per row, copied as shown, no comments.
9:14:47
